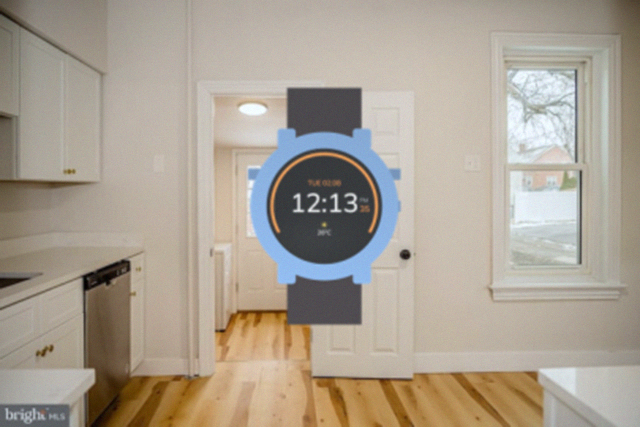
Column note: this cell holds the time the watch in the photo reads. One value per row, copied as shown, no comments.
12:13
